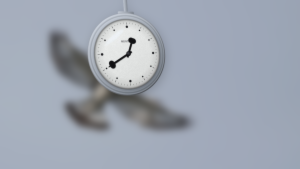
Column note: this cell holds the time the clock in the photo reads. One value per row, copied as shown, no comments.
12:40
